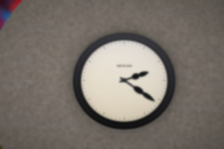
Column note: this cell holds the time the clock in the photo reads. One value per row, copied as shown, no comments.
2:21
